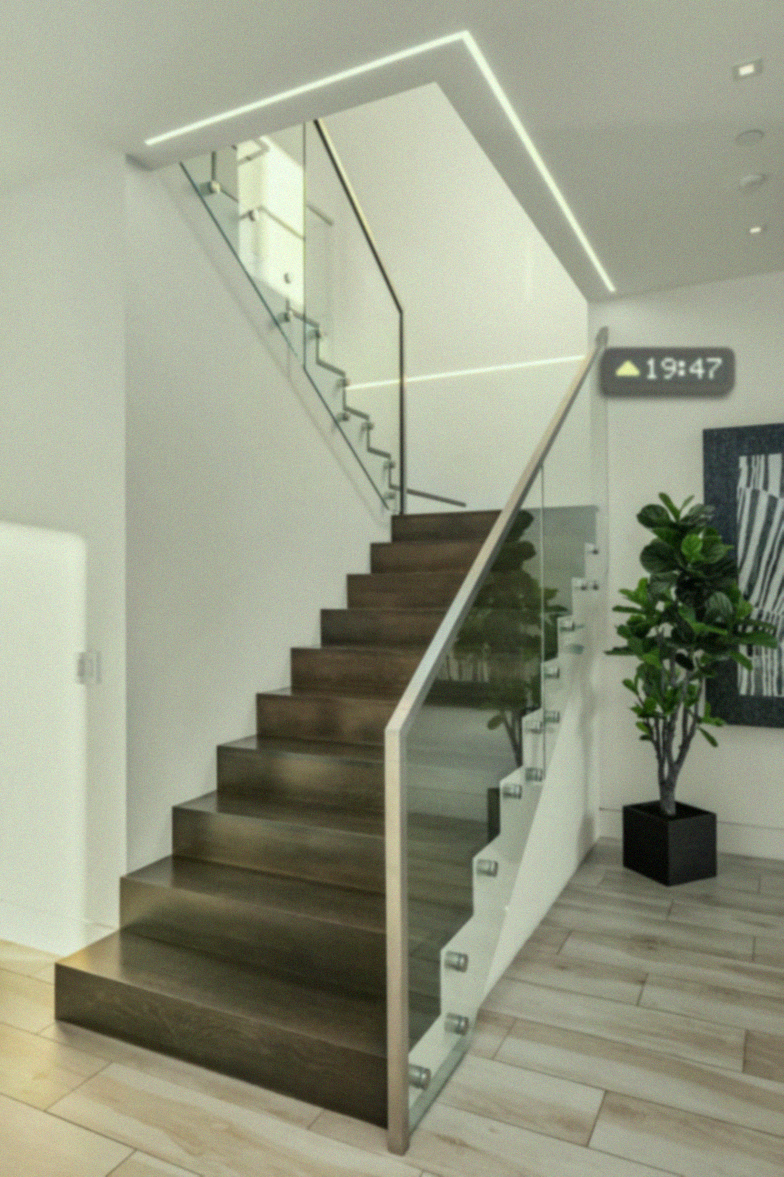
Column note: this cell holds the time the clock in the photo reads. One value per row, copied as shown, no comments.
19:47
